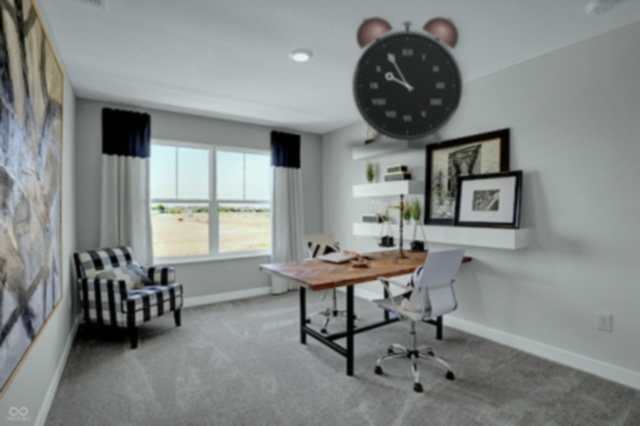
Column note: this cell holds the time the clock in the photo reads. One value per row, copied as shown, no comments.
9:55
